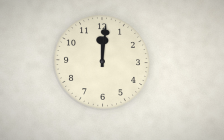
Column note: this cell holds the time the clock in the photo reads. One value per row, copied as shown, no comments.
12:01
